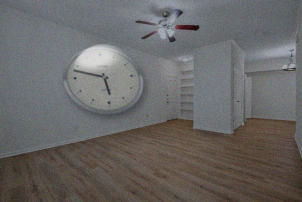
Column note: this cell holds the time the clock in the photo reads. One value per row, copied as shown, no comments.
5:48
